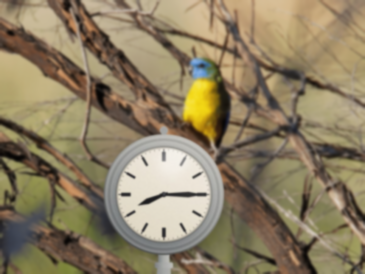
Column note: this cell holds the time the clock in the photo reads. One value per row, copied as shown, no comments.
8:15
